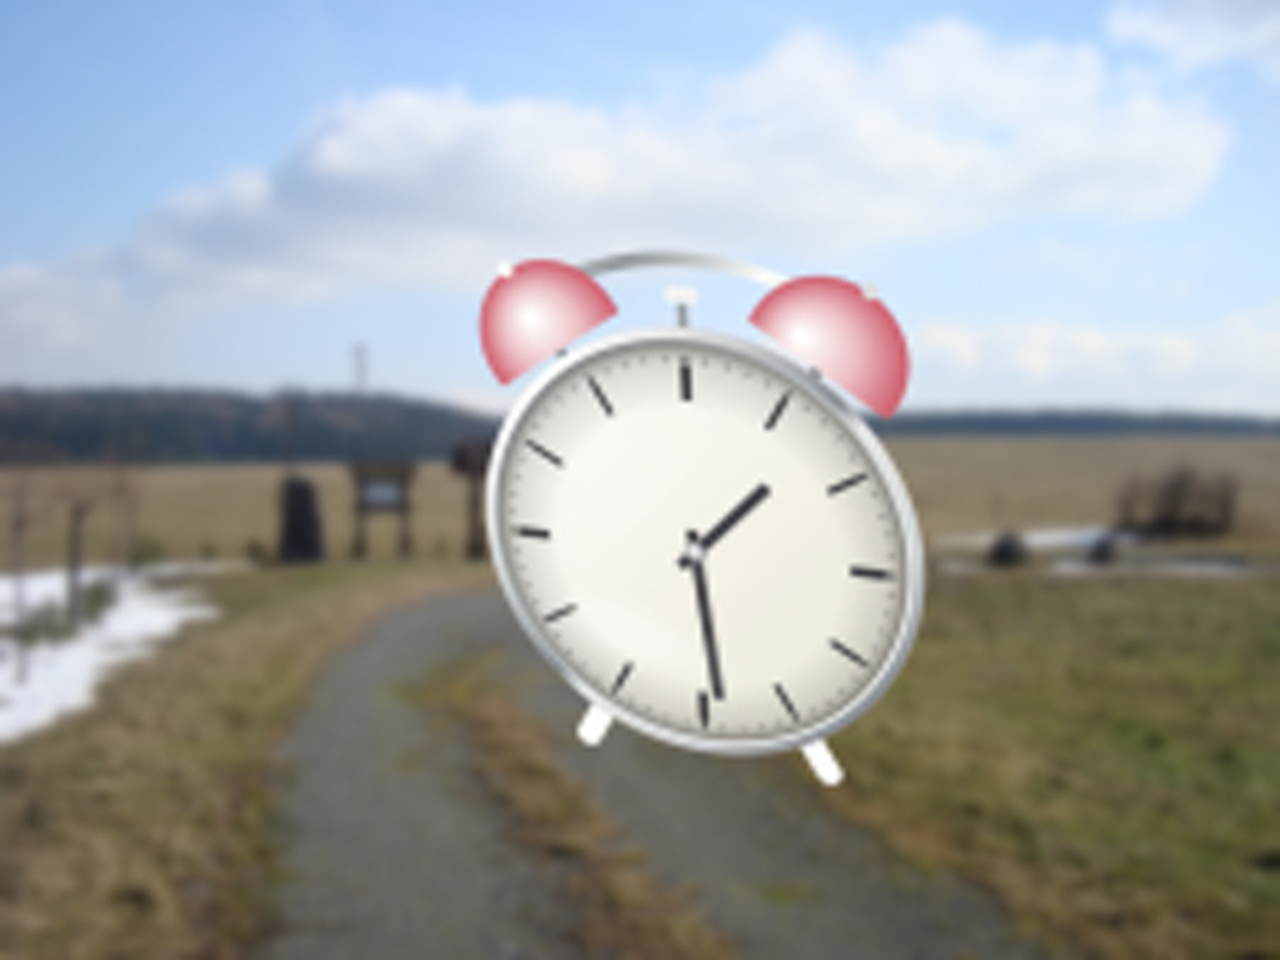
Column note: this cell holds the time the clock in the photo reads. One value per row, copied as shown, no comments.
1:29
